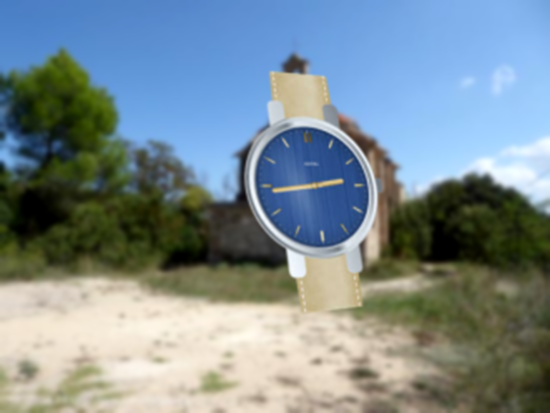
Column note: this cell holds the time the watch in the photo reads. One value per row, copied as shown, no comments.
2:44
